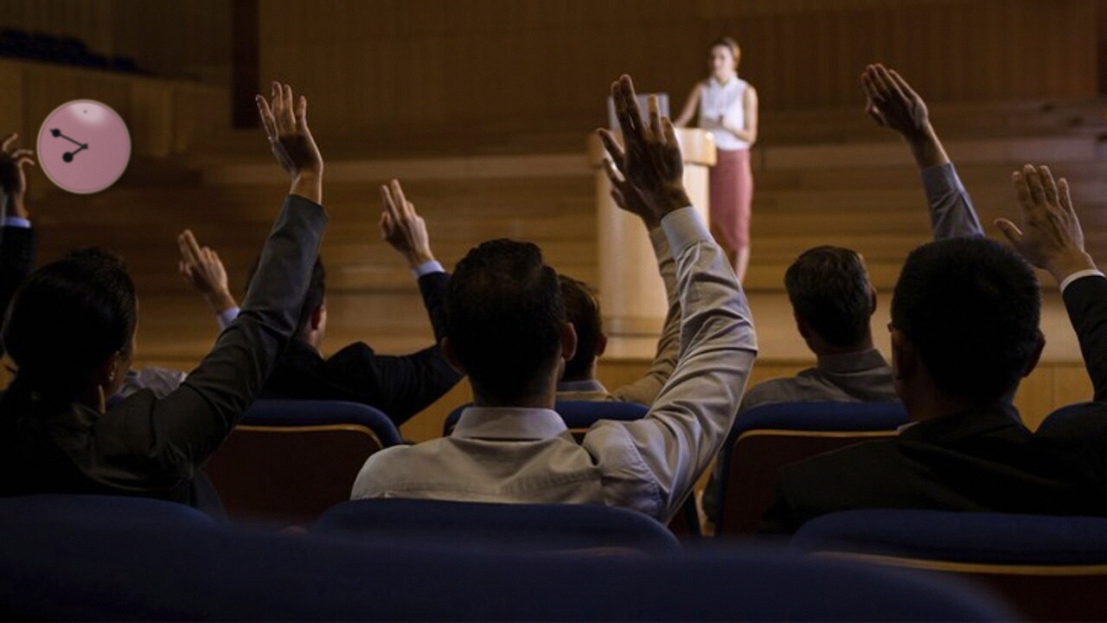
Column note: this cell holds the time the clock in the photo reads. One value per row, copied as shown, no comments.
7:49
